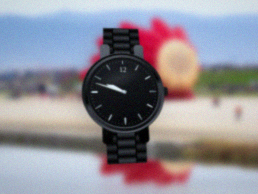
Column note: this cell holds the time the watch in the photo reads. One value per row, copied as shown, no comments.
9:48
